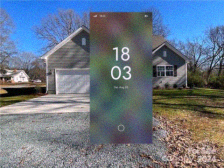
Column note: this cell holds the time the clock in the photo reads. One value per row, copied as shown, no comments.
18:03
